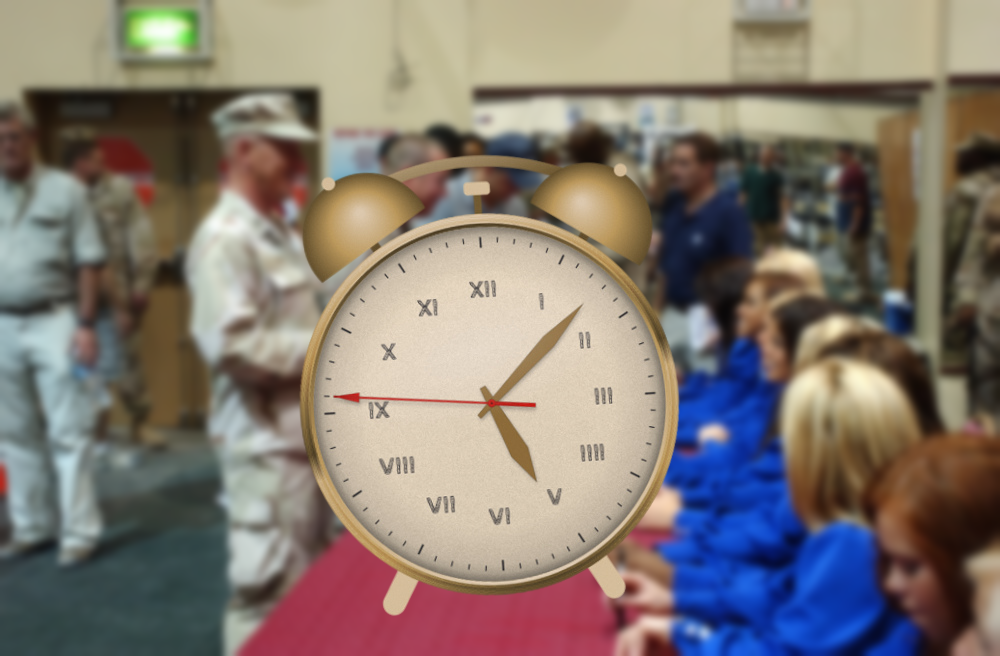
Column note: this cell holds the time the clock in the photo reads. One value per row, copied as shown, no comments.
5:07:46
